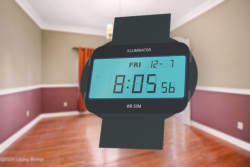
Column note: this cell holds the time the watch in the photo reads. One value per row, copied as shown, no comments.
8:05:56
